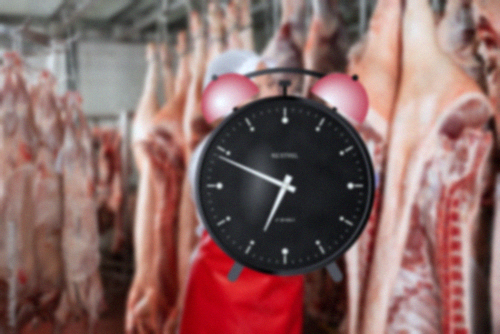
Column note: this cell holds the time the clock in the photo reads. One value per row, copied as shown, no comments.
6:49
